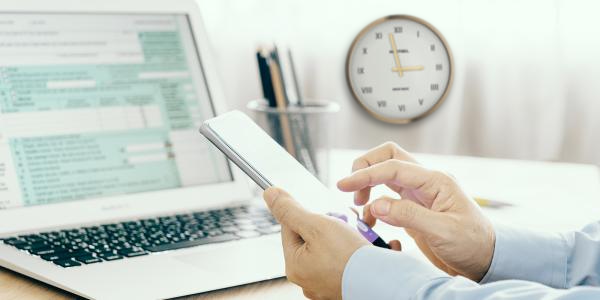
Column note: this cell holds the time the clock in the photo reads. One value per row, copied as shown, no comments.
2:58
